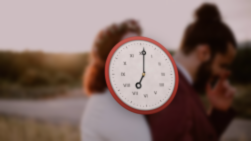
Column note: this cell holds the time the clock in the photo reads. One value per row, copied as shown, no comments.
7:01
